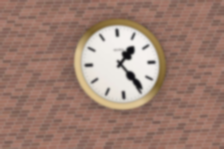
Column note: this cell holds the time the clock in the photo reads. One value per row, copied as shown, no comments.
1:24
